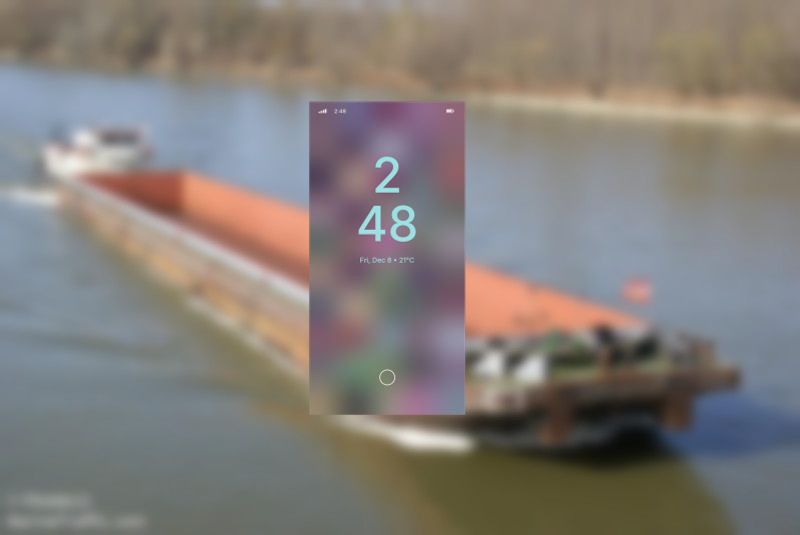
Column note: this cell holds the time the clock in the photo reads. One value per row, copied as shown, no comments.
2:48
